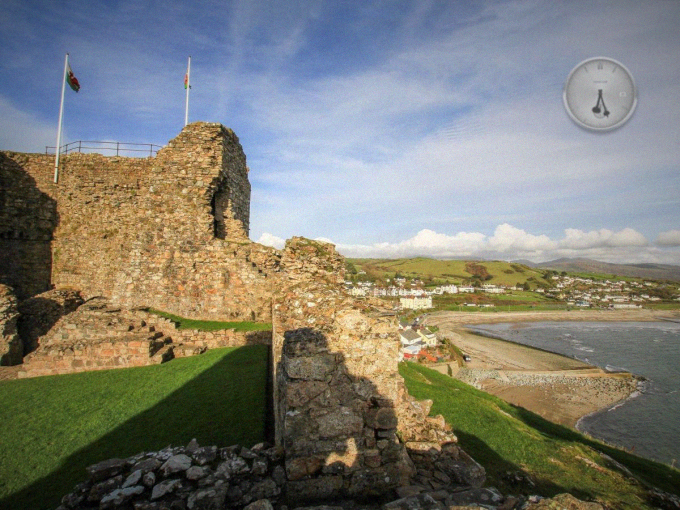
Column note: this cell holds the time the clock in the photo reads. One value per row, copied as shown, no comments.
6:27
